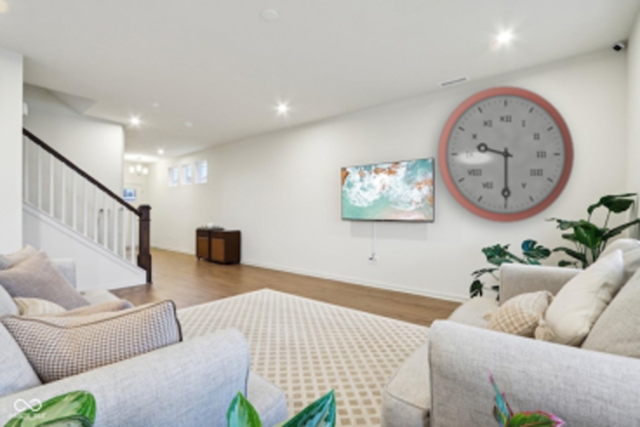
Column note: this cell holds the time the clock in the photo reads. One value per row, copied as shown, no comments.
9:30
